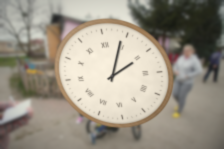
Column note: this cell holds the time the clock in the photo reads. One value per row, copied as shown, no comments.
2:04
